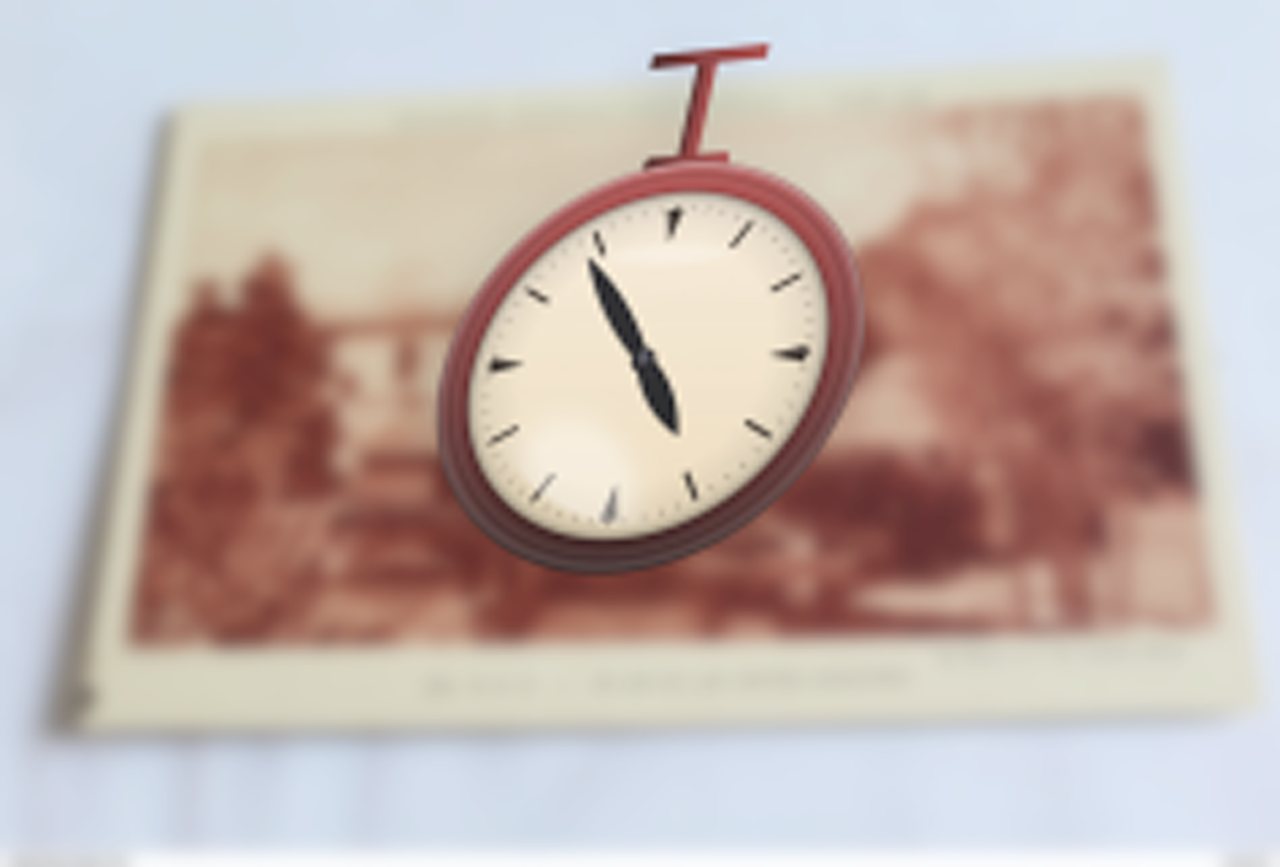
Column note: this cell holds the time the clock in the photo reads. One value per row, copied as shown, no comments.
4:54
